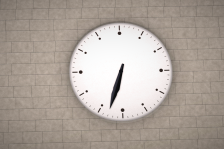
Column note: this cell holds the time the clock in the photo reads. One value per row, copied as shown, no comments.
6:33
